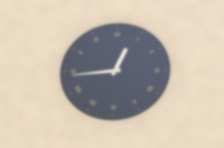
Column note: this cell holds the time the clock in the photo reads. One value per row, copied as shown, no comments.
12:44
